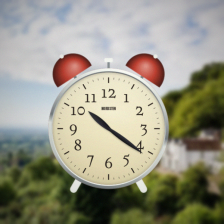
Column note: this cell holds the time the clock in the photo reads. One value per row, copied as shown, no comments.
10:21
